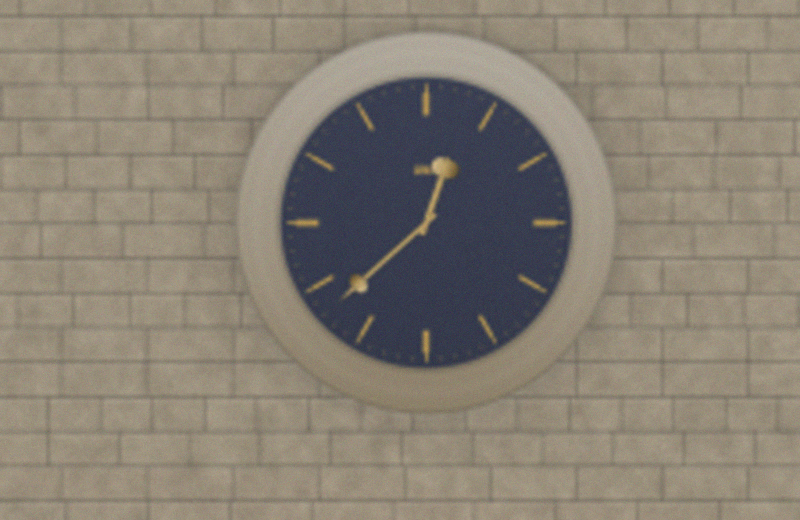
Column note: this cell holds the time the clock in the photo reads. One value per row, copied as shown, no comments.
12:38
